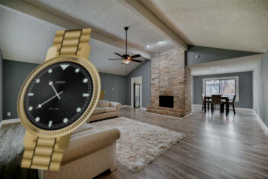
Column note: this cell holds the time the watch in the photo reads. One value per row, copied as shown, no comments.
10:39
